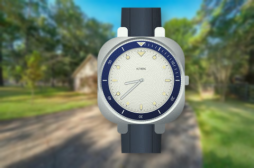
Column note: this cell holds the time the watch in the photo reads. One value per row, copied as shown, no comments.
8:38
